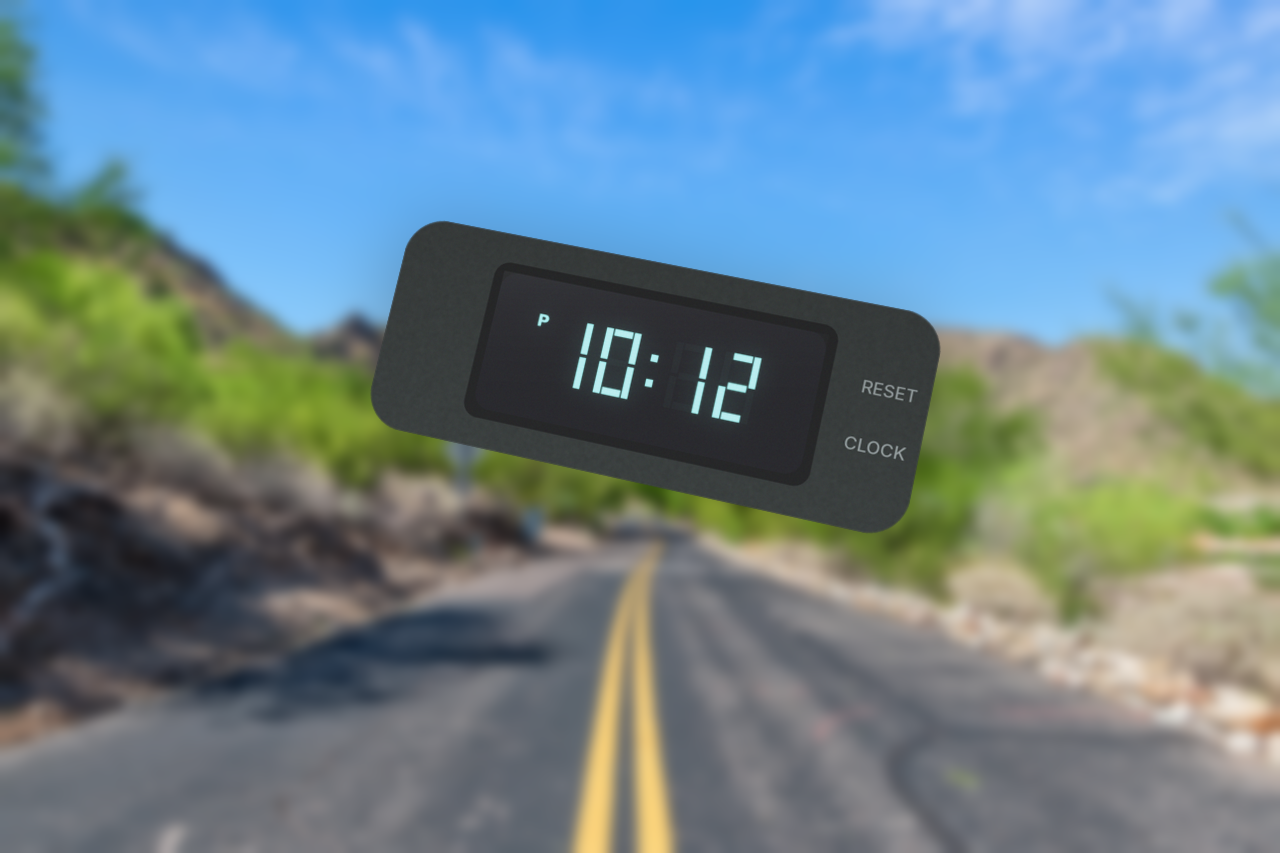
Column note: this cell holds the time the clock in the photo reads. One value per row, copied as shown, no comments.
10:12
